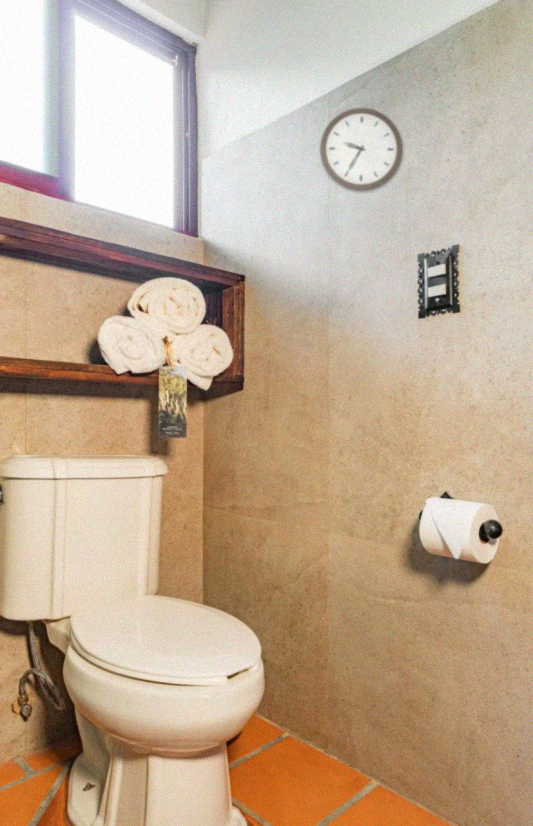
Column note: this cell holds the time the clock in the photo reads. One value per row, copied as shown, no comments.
9:35
